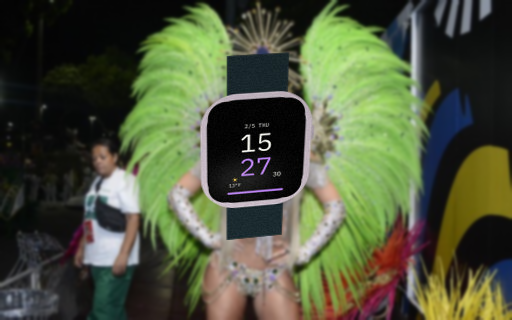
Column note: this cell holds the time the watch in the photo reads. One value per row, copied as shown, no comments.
15:27
